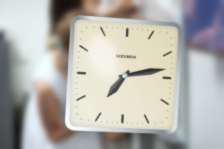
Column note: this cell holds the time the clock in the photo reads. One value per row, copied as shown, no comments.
7:13
